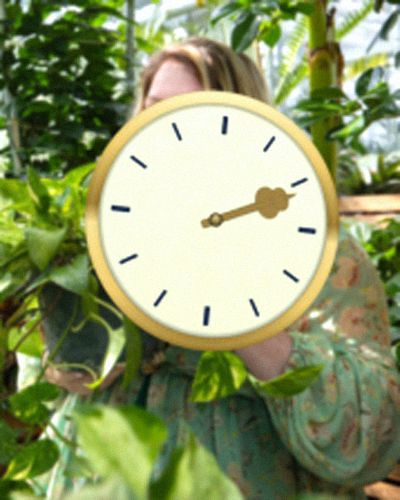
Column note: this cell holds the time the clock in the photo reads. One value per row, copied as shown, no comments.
2:11
